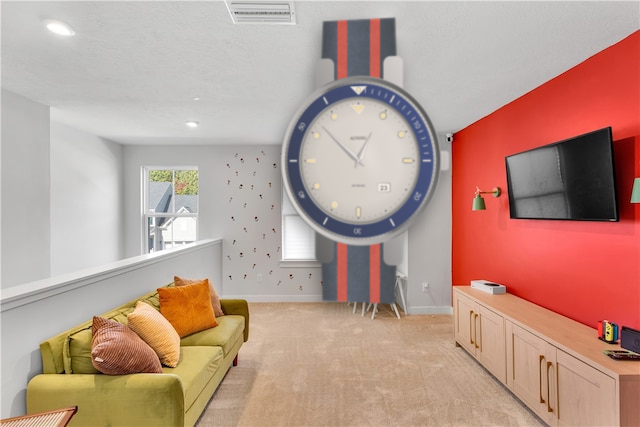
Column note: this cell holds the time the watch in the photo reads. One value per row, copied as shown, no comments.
12:52
